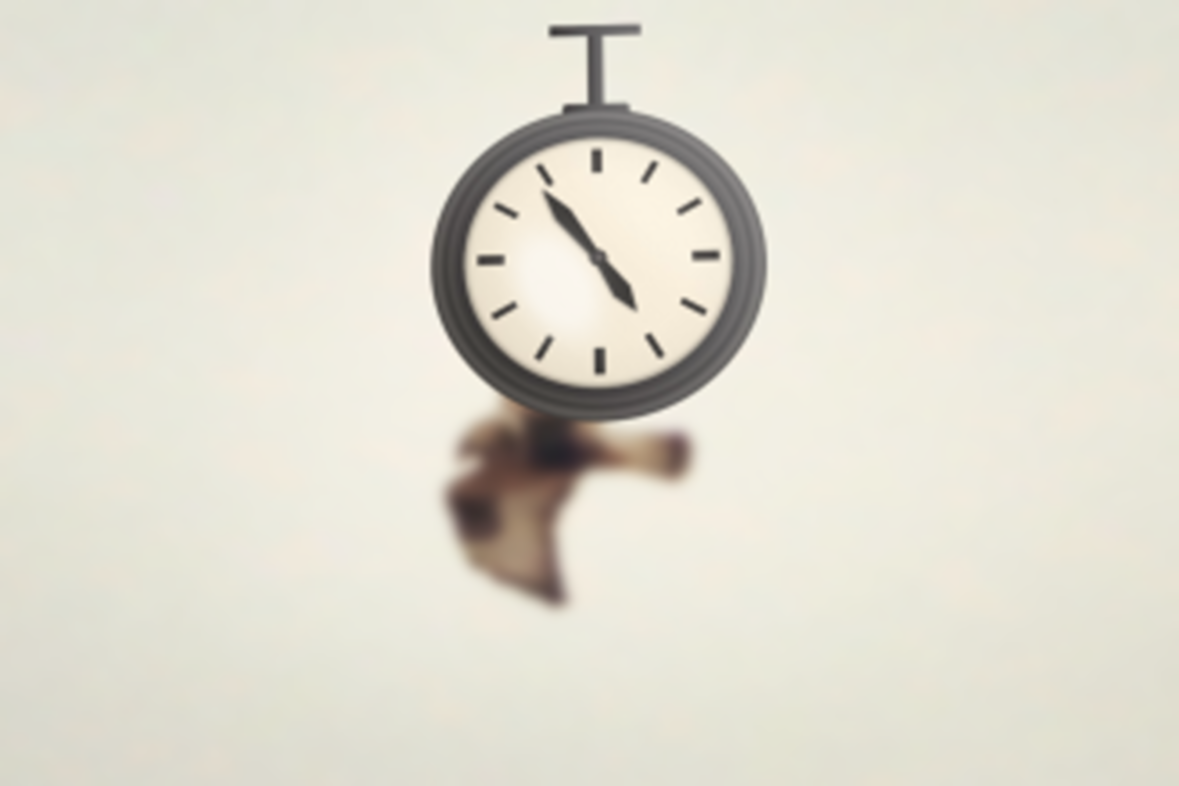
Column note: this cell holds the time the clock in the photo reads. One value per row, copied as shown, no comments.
4:54
